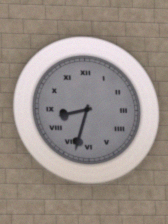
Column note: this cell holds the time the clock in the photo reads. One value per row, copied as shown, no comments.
8:33
